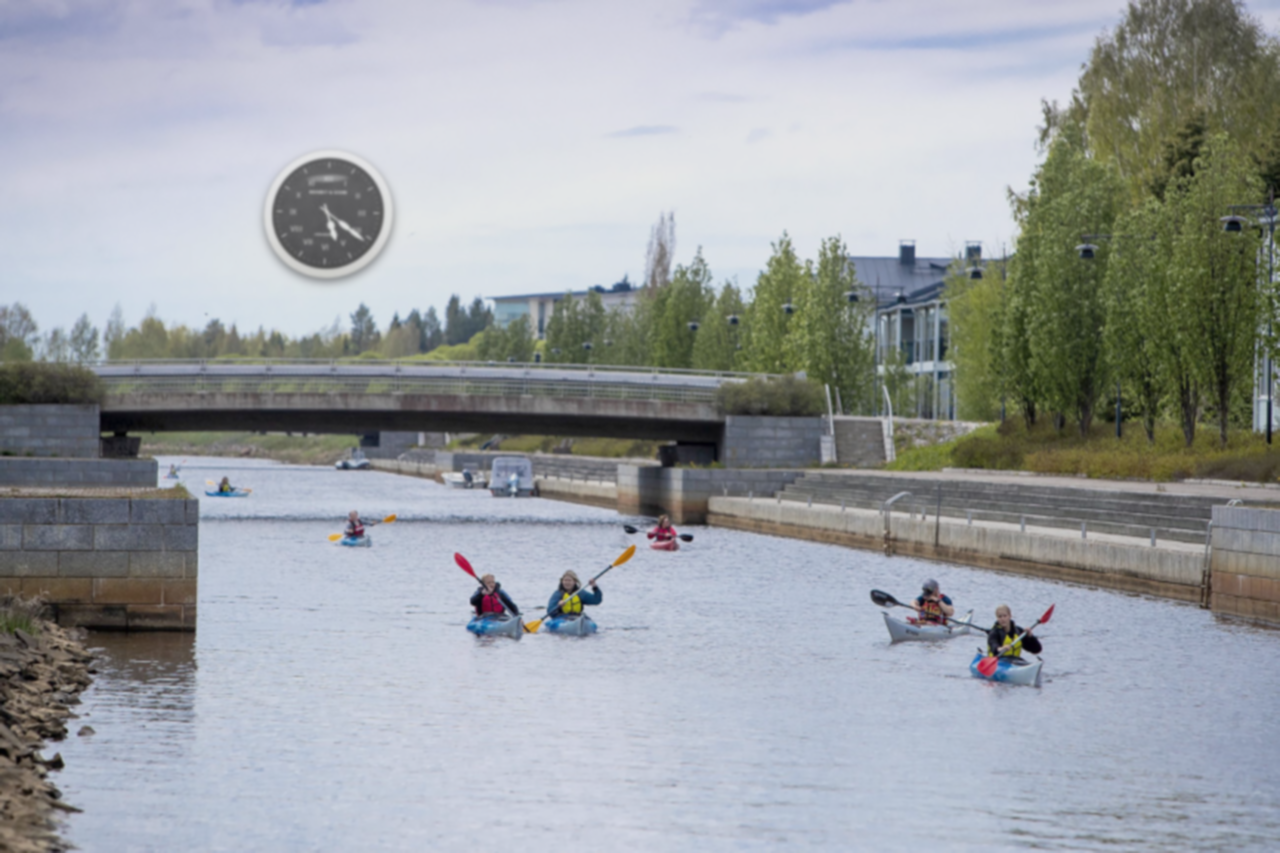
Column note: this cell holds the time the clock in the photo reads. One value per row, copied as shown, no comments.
5:21
